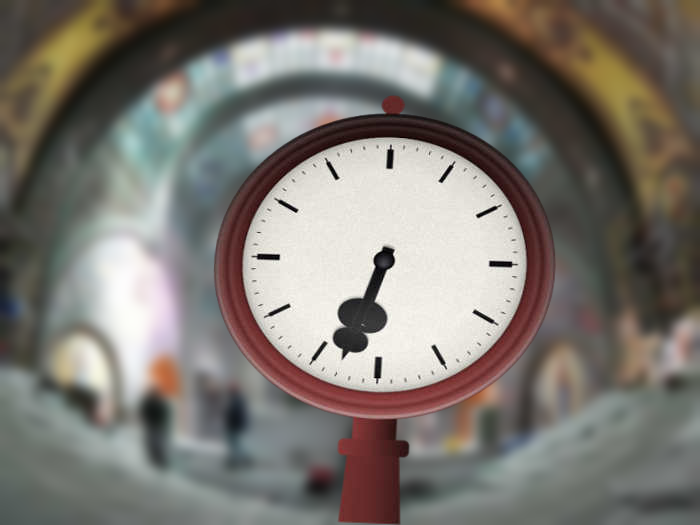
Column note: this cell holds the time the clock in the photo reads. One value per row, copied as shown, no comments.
6:33
